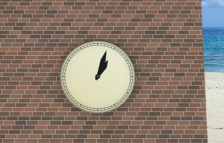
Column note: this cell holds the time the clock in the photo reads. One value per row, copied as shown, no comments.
1:03
